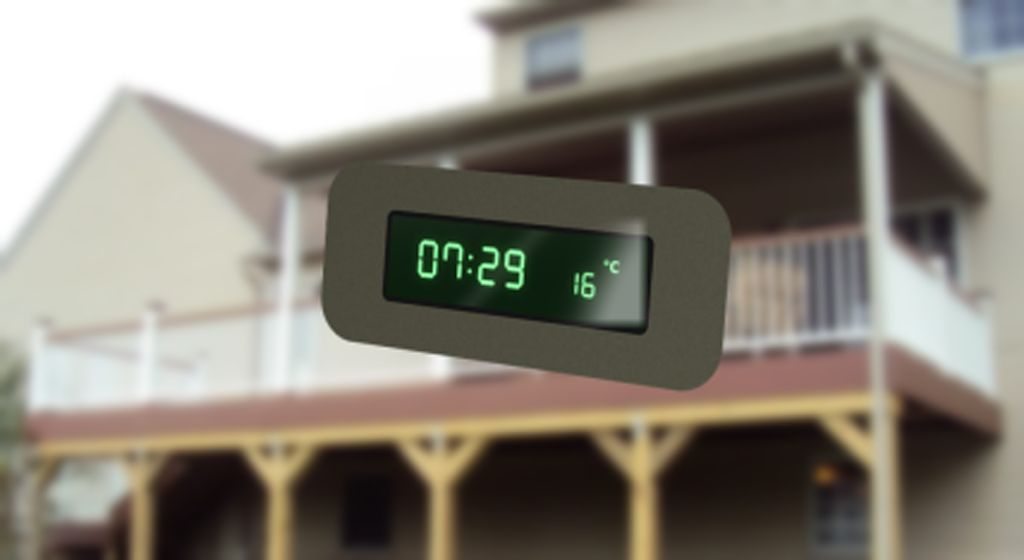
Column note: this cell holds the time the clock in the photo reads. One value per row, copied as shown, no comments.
7:29
